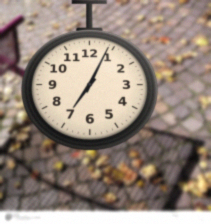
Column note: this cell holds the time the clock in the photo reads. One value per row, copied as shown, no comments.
7:04
